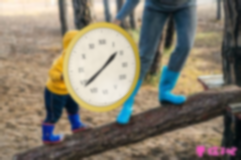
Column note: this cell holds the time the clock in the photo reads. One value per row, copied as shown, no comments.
1:39
